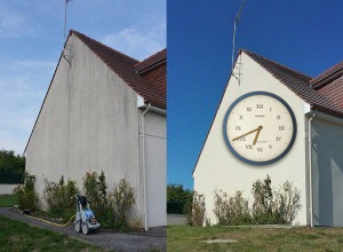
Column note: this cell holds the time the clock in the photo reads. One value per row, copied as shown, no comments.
6:41
